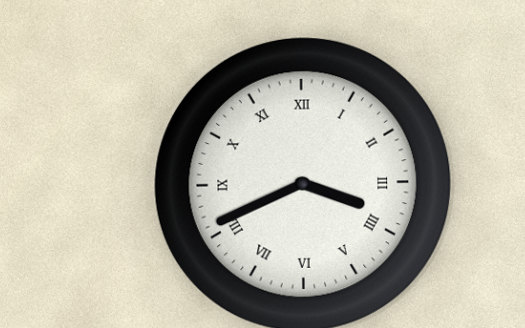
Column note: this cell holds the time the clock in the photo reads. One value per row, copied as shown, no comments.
3:41
